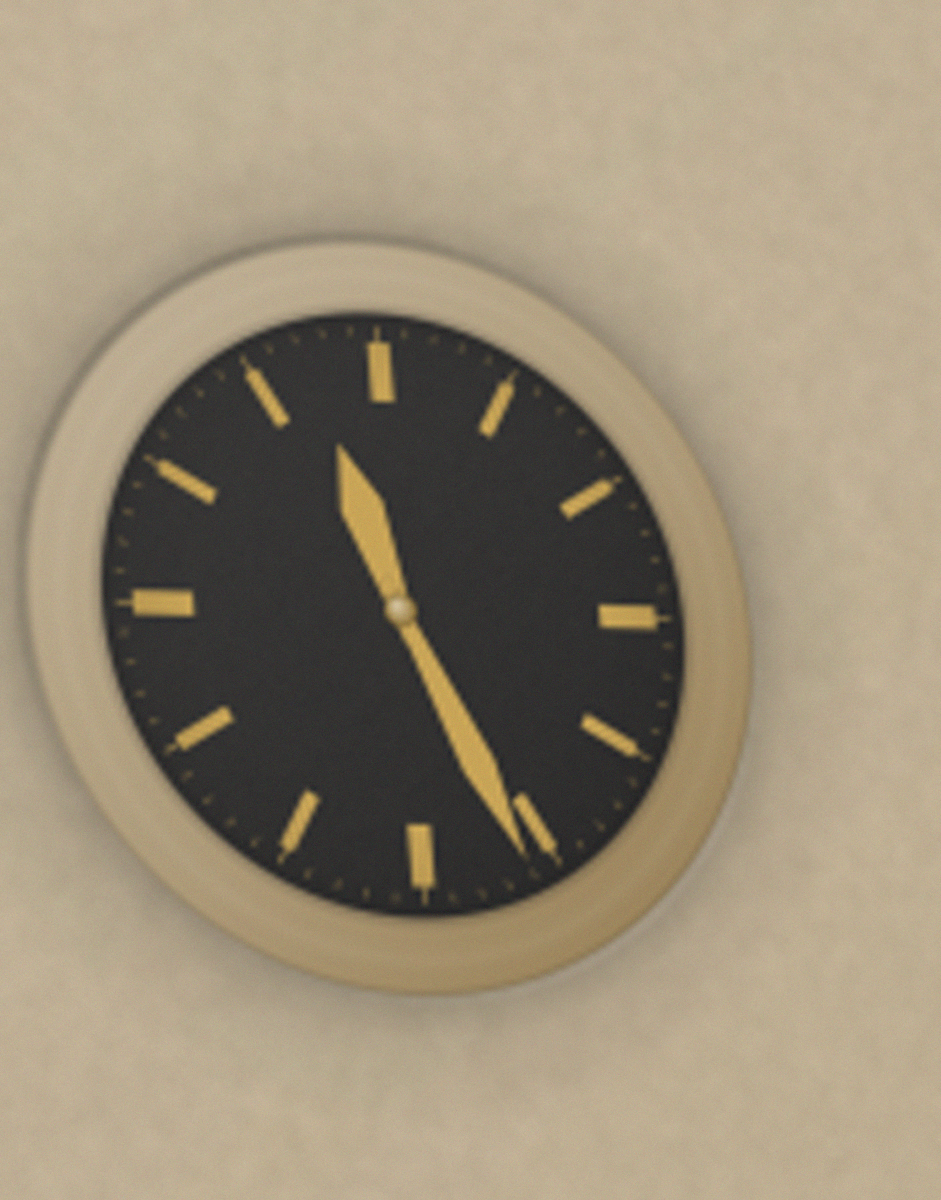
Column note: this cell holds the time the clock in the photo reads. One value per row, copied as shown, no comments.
11:26
